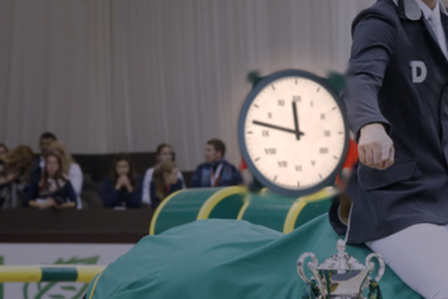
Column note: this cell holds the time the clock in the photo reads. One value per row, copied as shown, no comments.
11:47
